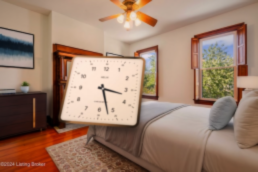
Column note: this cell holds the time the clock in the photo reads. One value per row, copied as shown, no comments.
3:27
